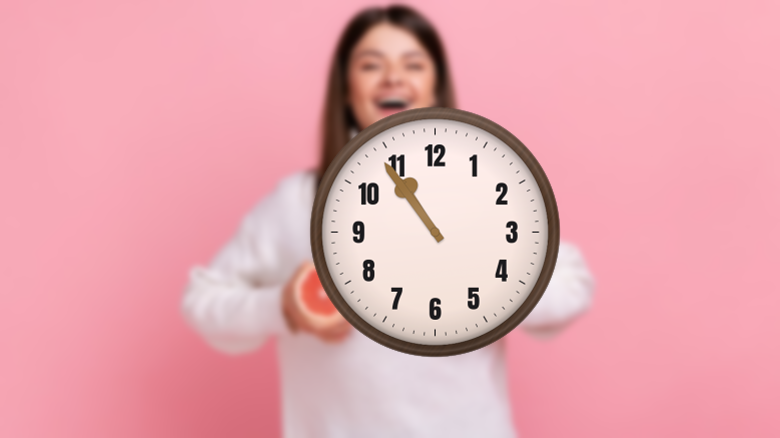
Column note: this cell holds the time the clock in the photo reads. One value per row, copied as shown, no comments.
10:54
